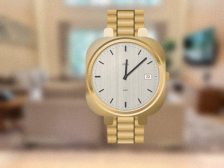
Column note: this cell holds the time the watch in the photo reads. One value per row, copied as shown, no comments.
12:08
